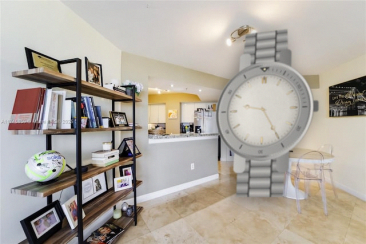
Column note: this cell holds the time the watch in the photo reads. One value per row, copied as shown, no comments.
9:25
